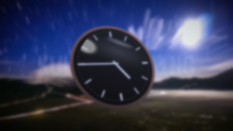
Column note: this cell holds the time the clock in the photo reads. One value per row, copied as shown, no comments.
4:45
